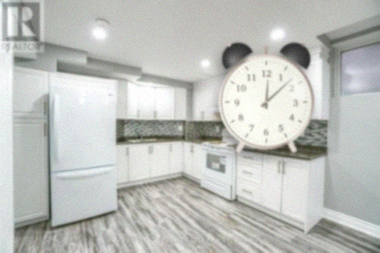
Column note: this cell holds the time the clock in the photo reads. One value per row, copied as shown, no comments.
12:08
